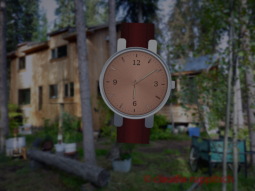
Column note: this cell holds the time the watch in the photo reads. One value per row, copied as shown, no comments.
6:09
